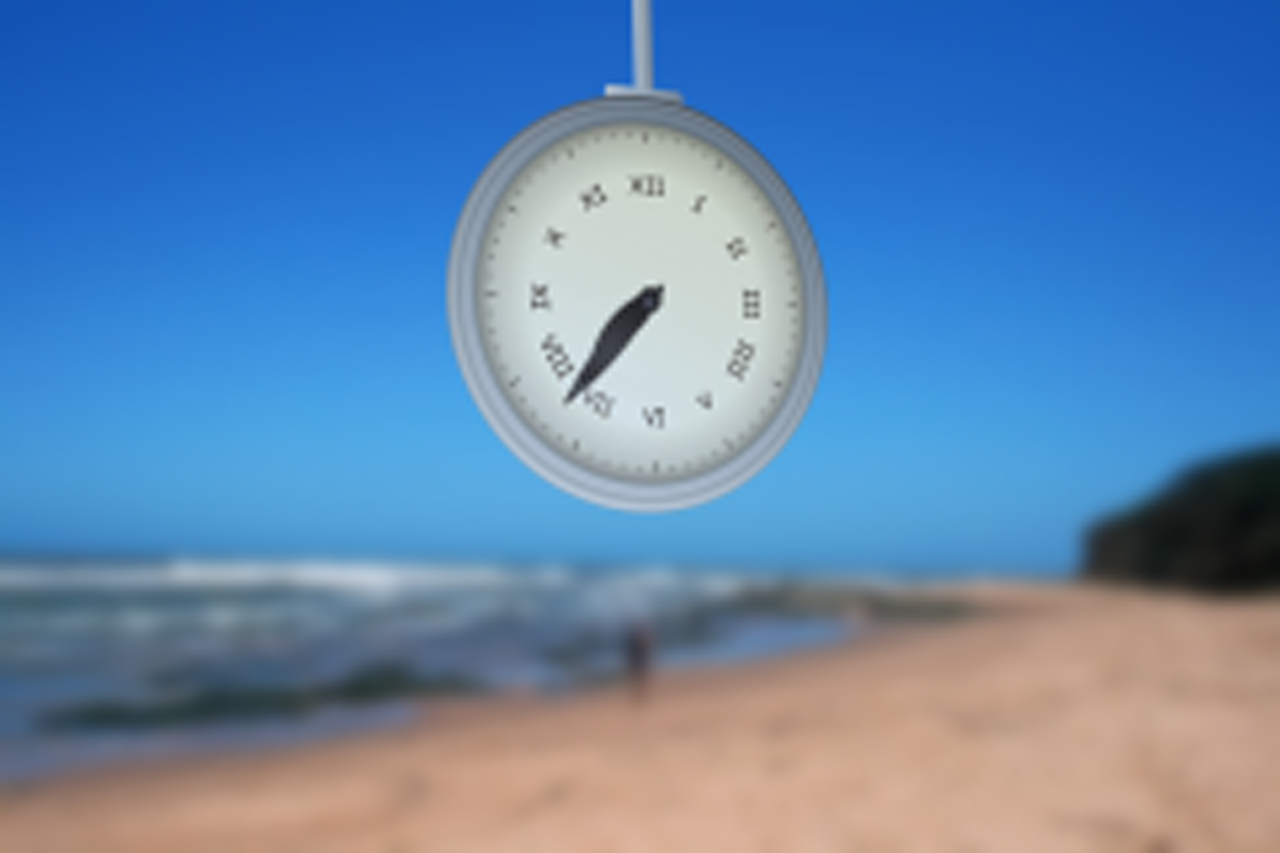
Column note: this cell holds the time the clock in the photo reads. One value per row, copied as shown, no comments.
7:37
